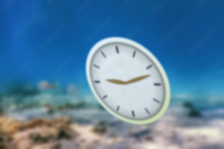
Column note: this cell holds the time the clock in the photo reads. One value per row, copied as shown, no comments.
9:12
